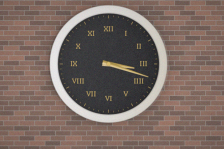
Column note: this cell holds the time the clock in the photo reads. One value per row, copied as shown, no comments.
3:18
